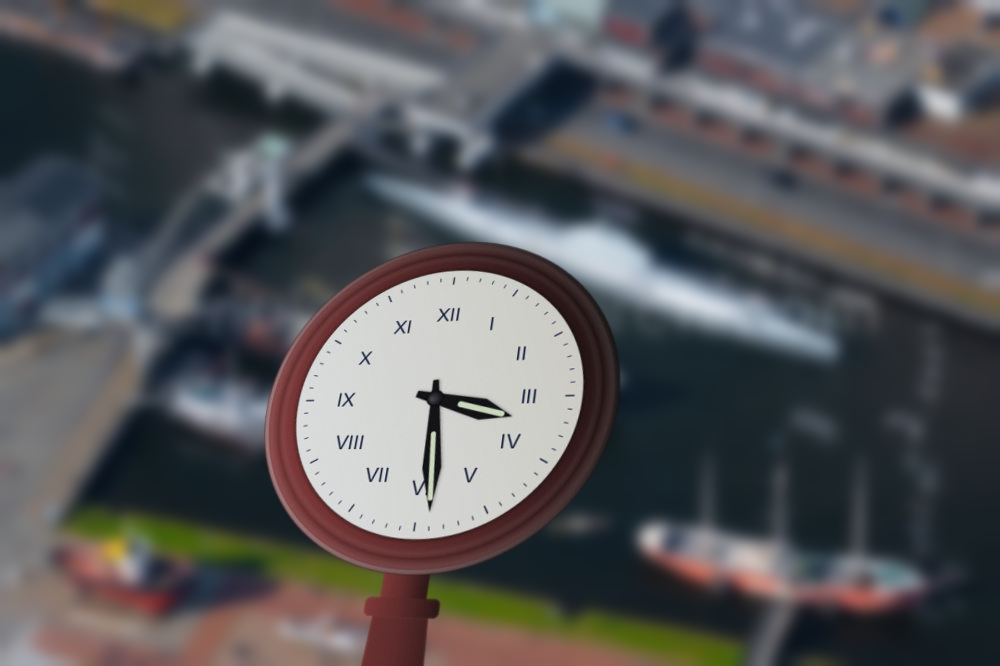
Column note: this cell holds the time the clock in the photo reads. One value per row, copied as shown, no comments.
3:29
